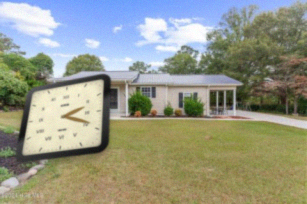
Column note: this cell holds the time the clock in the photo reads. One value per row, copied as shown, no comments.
2:19
